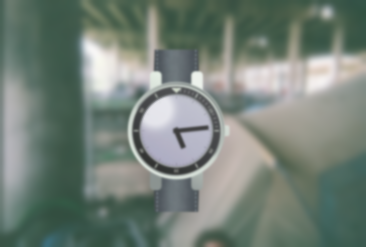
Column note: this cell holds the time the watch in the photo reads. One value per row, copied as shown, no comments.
5:14
